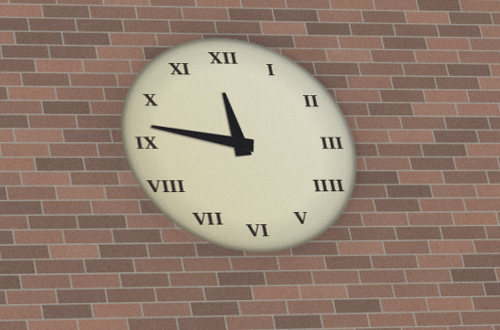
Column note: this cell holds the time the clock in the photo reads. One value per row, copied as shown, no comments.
11:47
